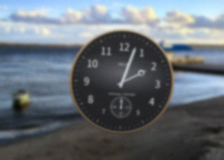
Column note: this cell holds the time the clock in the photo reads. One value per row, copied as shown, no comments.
2:03
